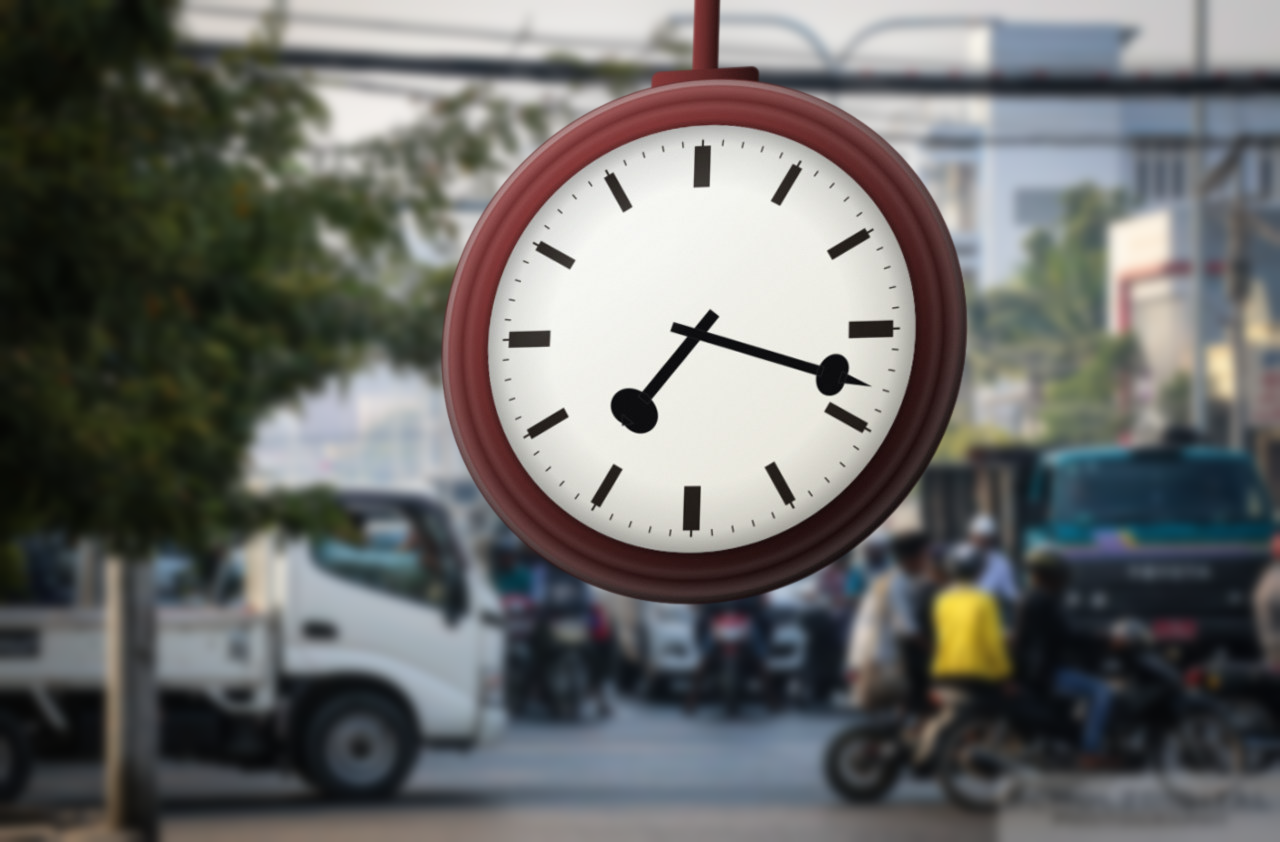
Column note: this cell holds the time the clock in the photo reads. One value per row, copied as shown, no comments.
7:18
